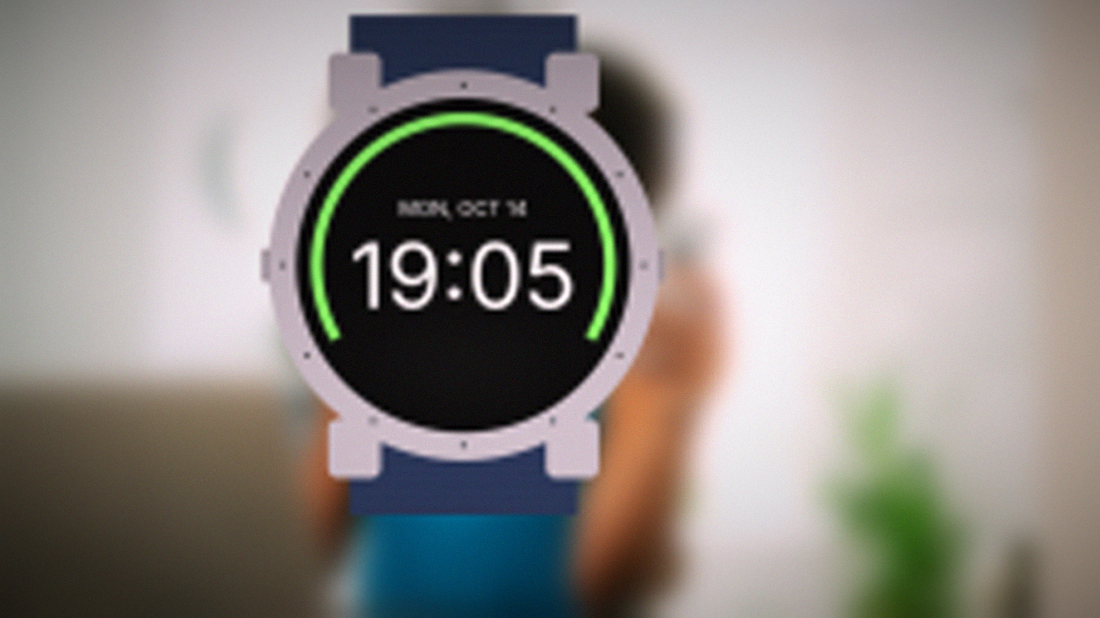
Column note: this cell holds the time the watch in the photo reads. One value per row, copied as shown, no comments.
19:05
